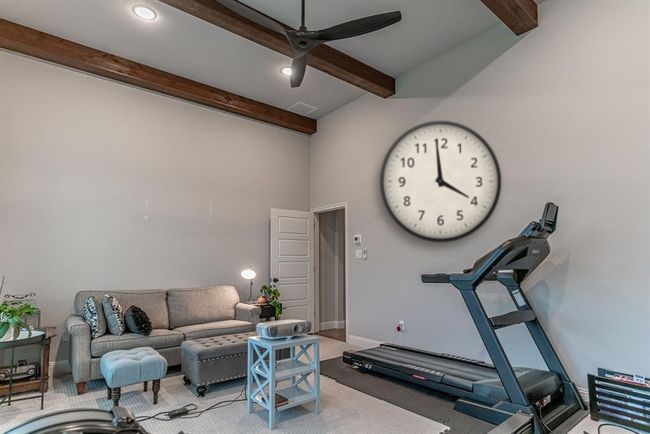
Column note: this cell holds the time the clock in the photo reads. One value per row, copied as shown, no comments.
3:59
